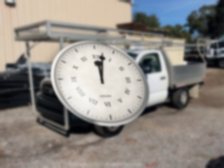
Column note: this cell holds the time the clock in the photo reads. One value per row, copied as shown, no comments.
12:02
